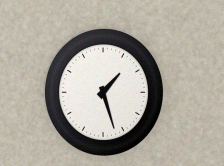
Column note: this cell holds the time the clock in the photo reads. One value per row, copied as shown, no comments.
1:27
